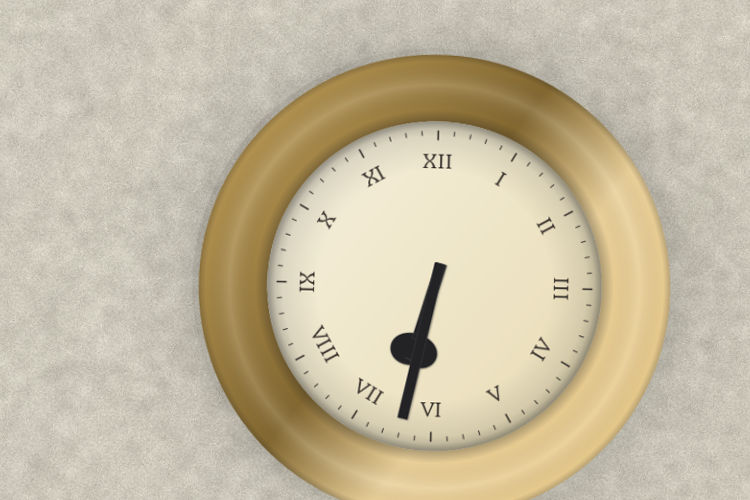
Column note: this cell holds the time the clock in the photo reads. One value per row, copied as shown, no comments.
6:32
